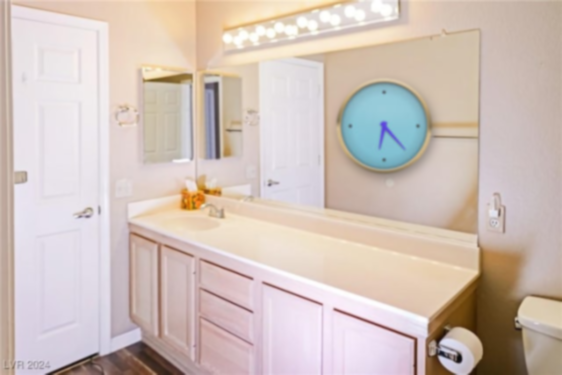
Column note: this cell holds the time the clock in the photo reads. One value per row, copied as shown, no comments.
6:23
